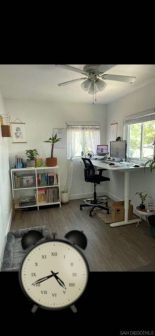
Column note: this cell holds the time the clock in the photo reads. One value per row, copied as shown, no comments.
4:41
